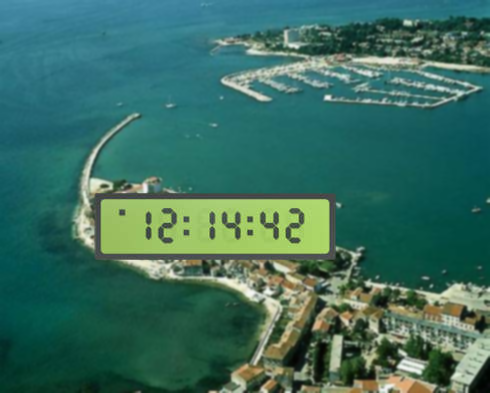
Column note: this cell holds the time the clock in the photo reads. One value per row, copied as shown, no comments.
12:14:42
